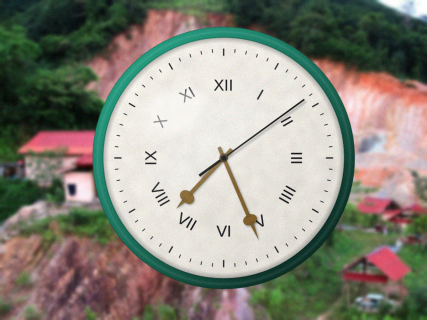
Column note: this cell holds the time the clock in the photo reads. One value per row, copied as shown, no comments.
7:26:09
